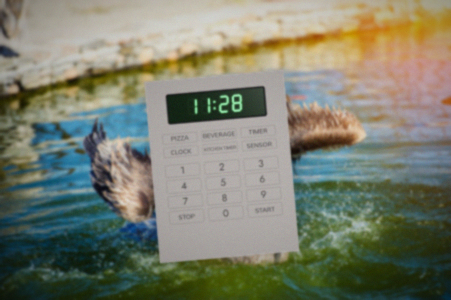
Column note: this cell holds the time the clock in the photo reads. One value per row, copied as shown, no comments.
11:28
